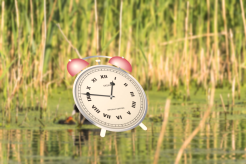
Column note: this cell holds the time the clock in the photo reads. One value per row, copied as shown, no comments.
12:47
